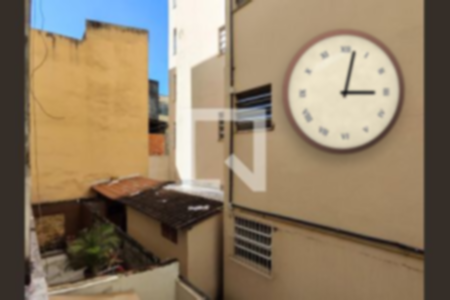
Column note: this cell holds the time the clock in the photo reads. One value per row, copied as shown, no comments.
3:02
